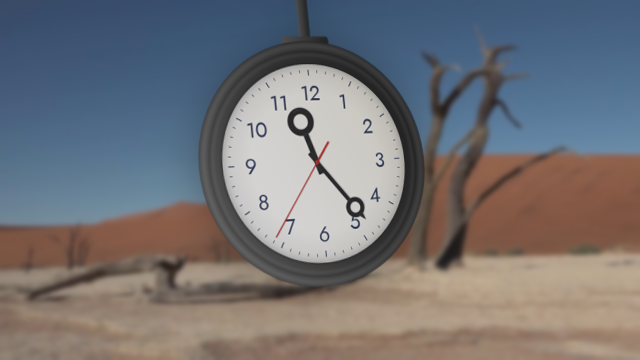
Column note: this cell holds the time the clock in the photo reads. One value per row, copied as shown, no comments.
11:23:36
